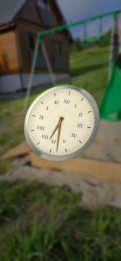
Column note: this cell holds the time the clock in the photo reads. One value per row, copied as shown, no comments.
6:28
